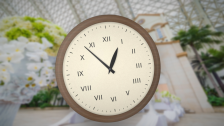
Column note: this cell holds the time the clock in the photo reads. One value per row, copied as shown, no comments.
12:53
